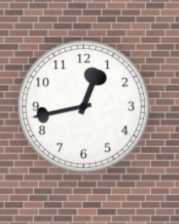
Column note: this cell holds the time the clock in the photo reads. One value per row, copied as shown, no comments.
12:43
